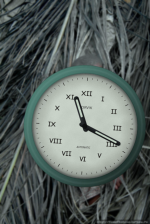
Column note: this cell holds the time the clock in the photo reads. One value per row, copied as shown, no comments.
11:19
